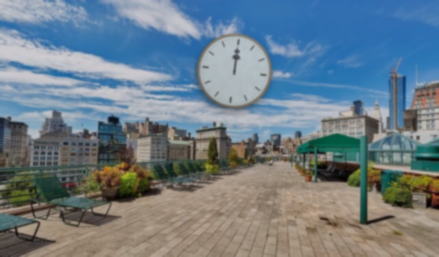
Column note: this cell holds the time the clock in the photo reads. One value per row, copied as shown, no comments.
12:00
